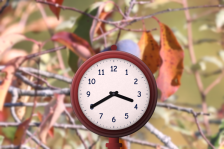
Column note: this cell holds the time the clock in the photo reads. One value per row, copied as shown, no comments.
3:40
